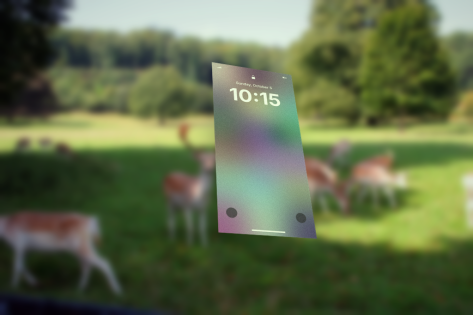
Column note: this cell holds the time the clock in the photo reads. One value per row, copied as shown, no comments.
10:15
